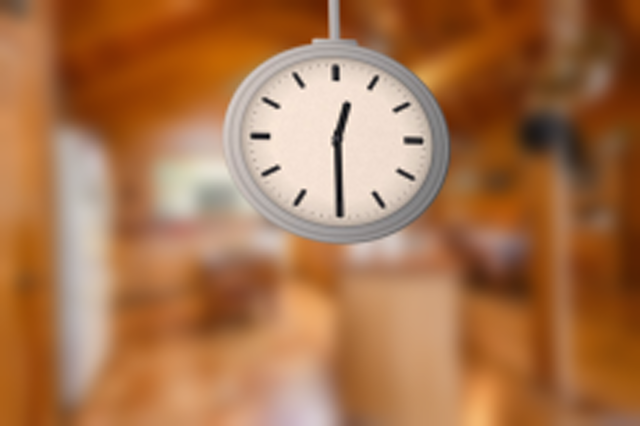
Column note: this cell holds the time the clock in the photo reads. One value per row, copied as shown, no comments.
12:30
